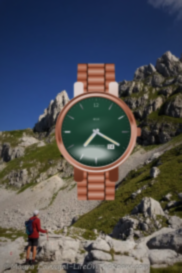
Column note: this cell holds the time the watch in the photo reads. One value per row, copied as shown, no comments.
7:20
